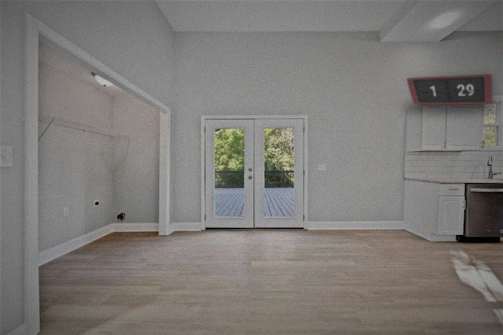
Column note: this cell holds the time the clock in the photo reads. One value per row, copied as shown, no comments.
1:29
